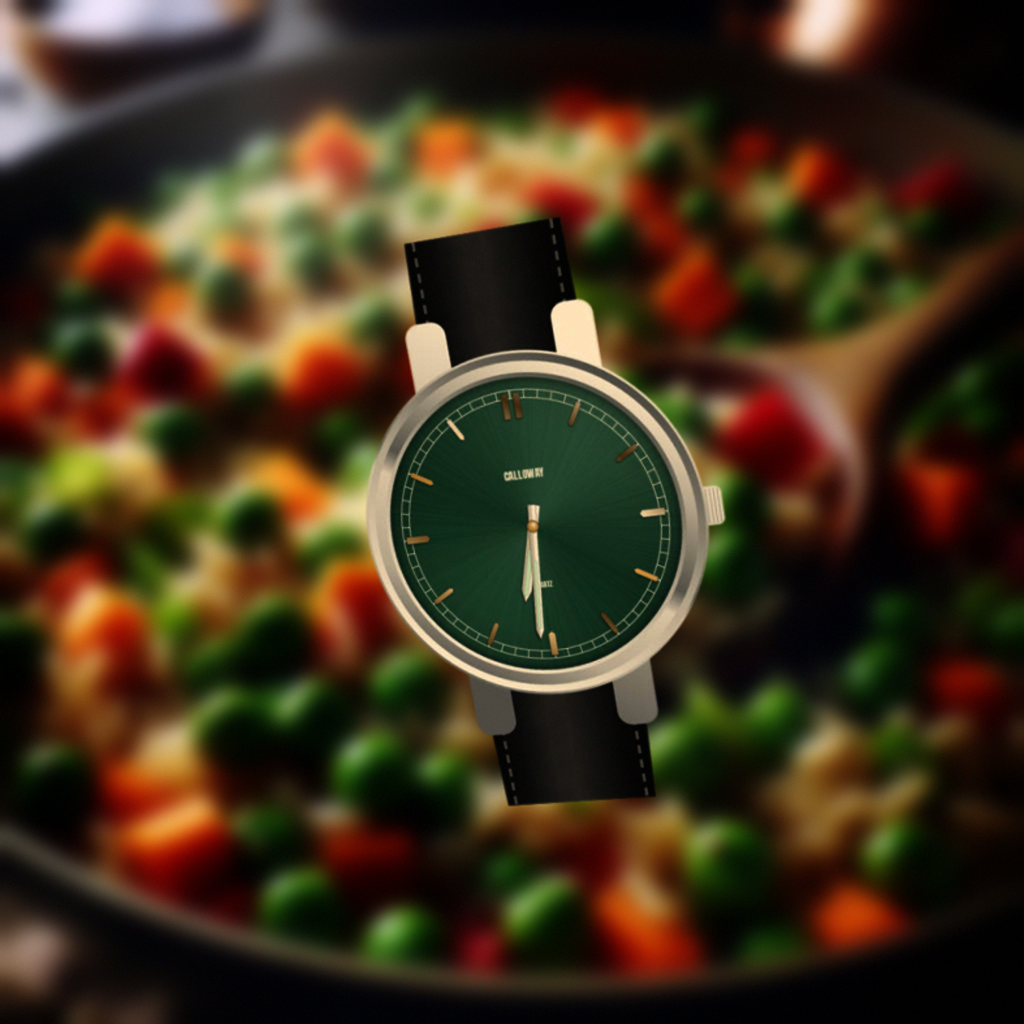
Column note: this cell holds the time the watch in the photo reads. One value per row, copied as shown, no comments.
6:31
